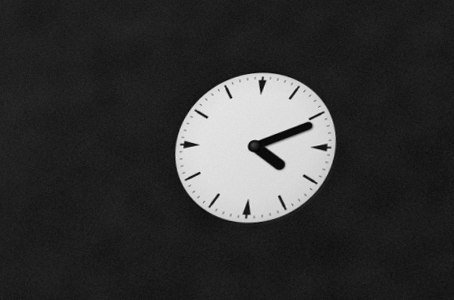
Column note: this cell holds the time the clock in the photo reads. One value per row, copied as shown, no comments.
4:11
